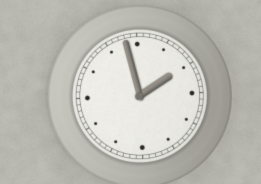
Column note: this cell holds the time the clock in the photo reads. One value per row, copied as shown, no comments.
1:58
